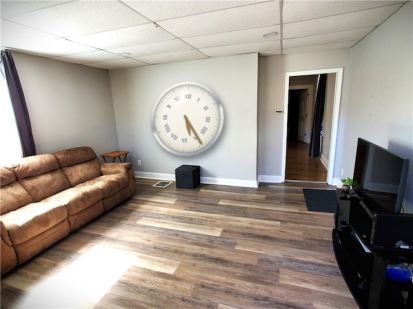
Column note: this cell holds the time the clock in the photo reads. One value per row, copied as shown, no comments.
5:24
